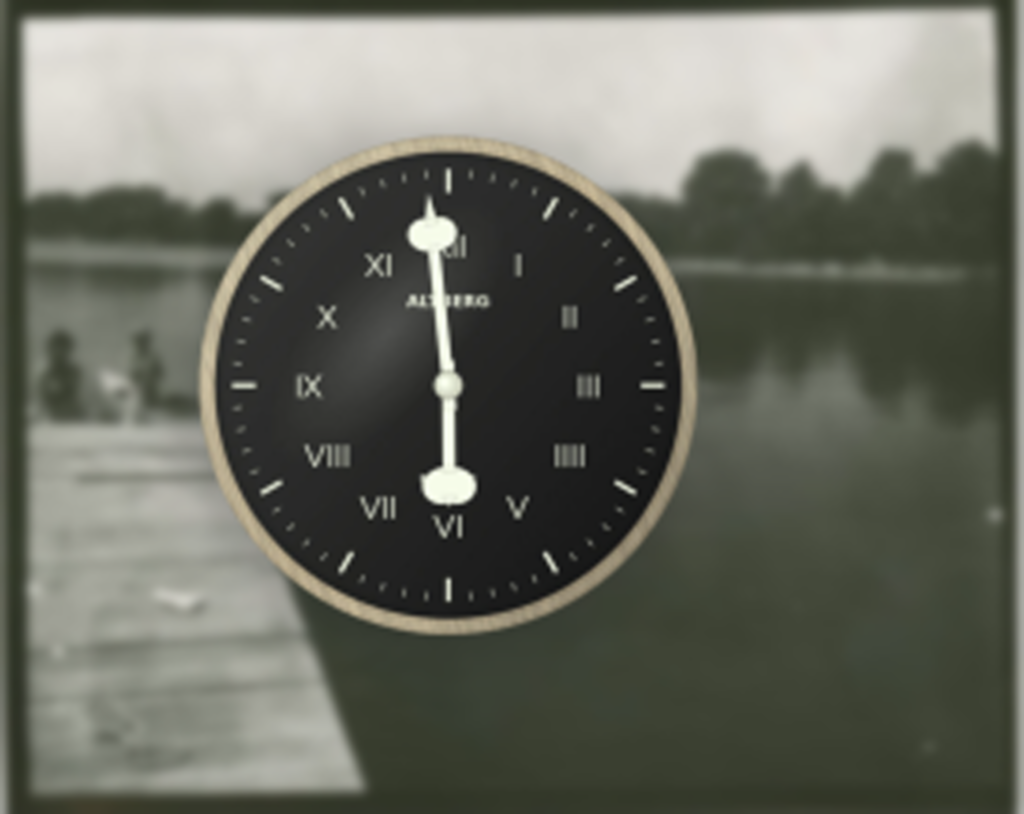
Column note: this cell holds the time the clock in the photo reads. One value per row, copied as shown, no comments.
5:59
